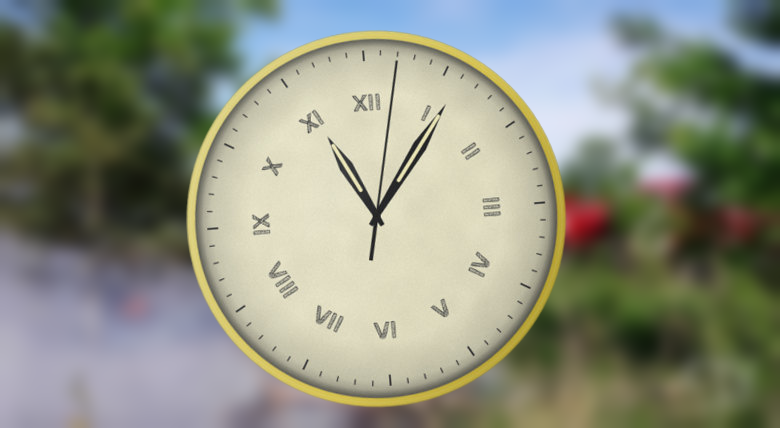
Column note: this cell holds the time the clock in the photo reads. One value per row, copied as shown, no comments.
11:06:02
